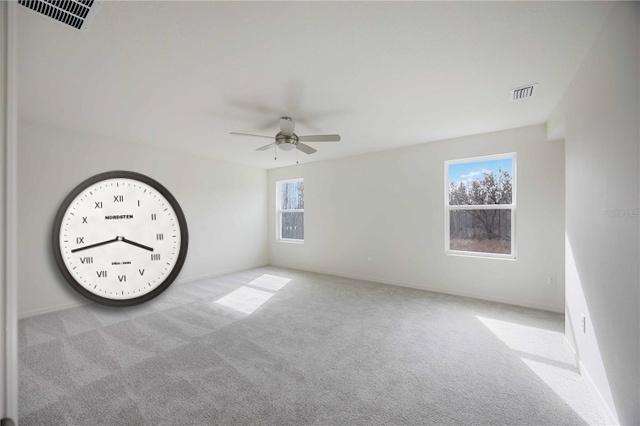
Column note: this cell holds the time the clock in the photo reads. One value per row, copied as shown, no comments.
3:43
